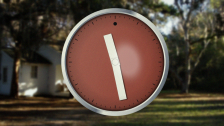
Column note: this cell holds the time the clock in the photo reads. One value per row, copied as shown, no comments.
11:28
